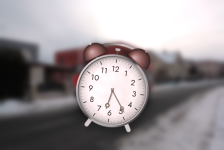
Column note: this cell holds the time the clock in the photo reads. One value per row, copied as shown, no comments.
6:24
